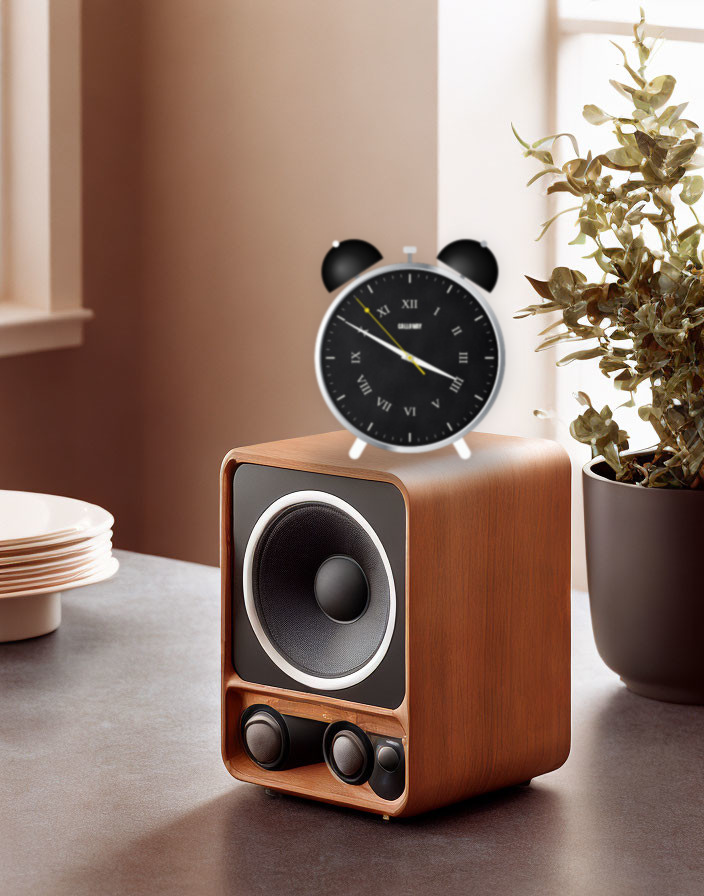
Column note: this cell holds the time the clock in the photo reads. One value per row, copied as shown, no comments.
3:49:53
